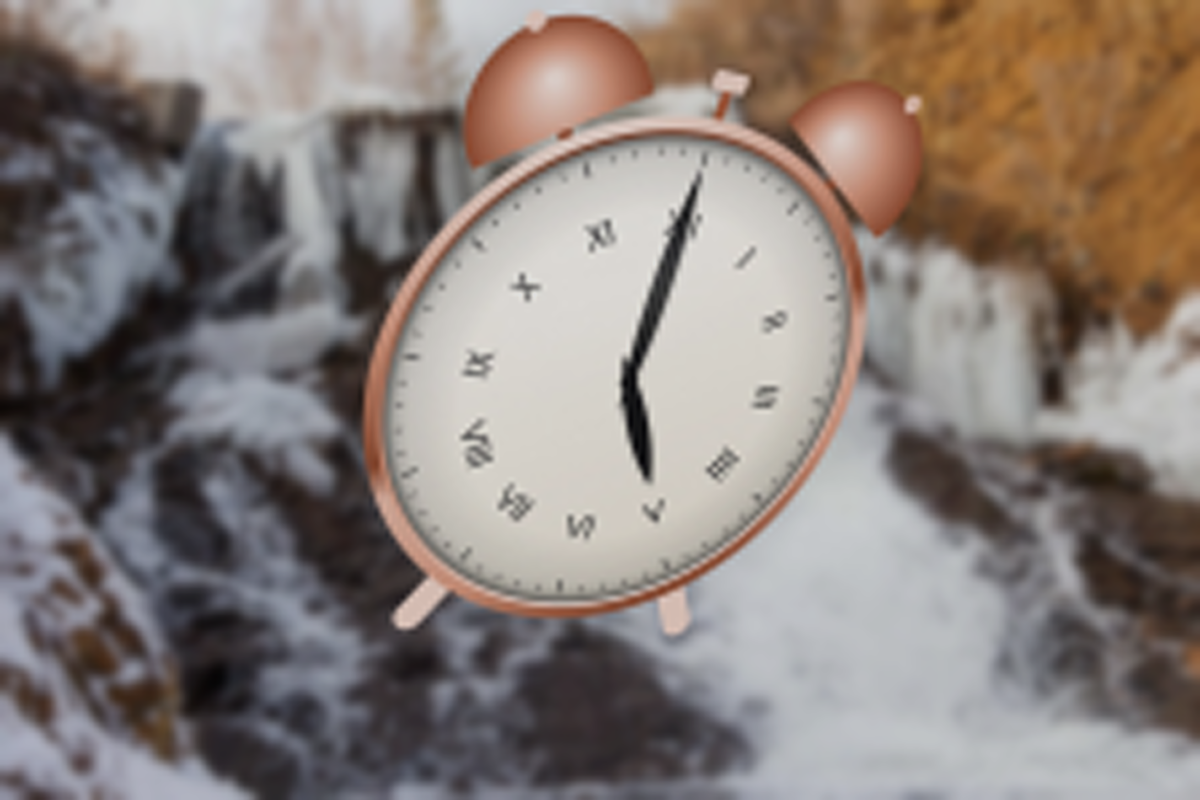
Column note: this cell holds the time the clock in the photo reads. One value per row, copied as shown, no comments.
5:00
